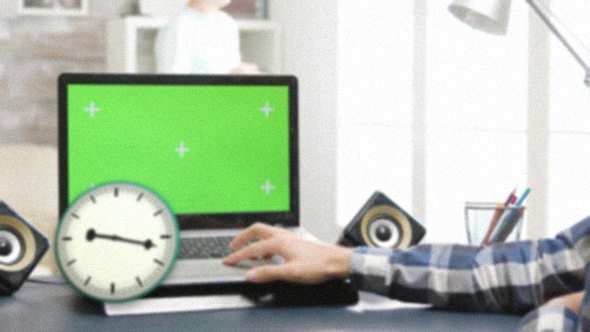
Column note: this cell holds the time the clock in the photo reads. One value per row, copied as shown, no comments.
9:17
